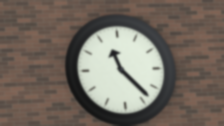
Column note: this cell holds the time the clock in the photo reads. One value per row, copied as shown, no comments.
11:23
